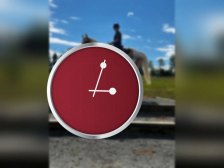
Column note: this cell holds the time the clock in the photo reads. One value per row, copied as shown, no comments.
3:03
